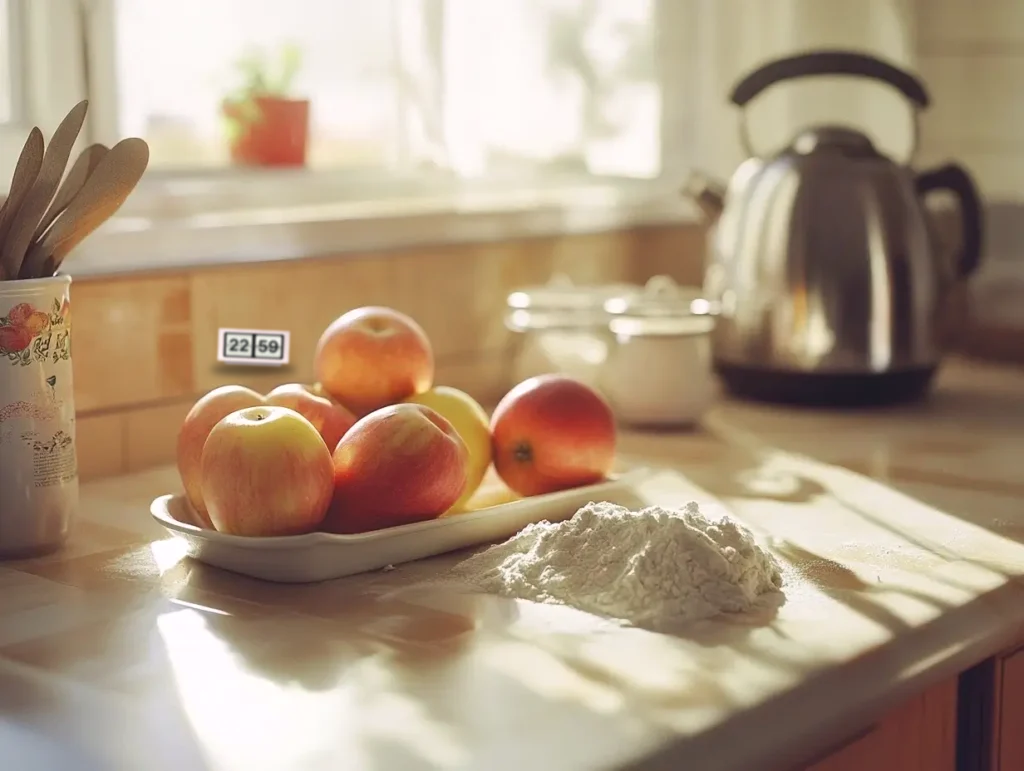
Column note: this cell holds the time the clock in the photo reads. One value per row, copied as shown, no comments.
22:59
